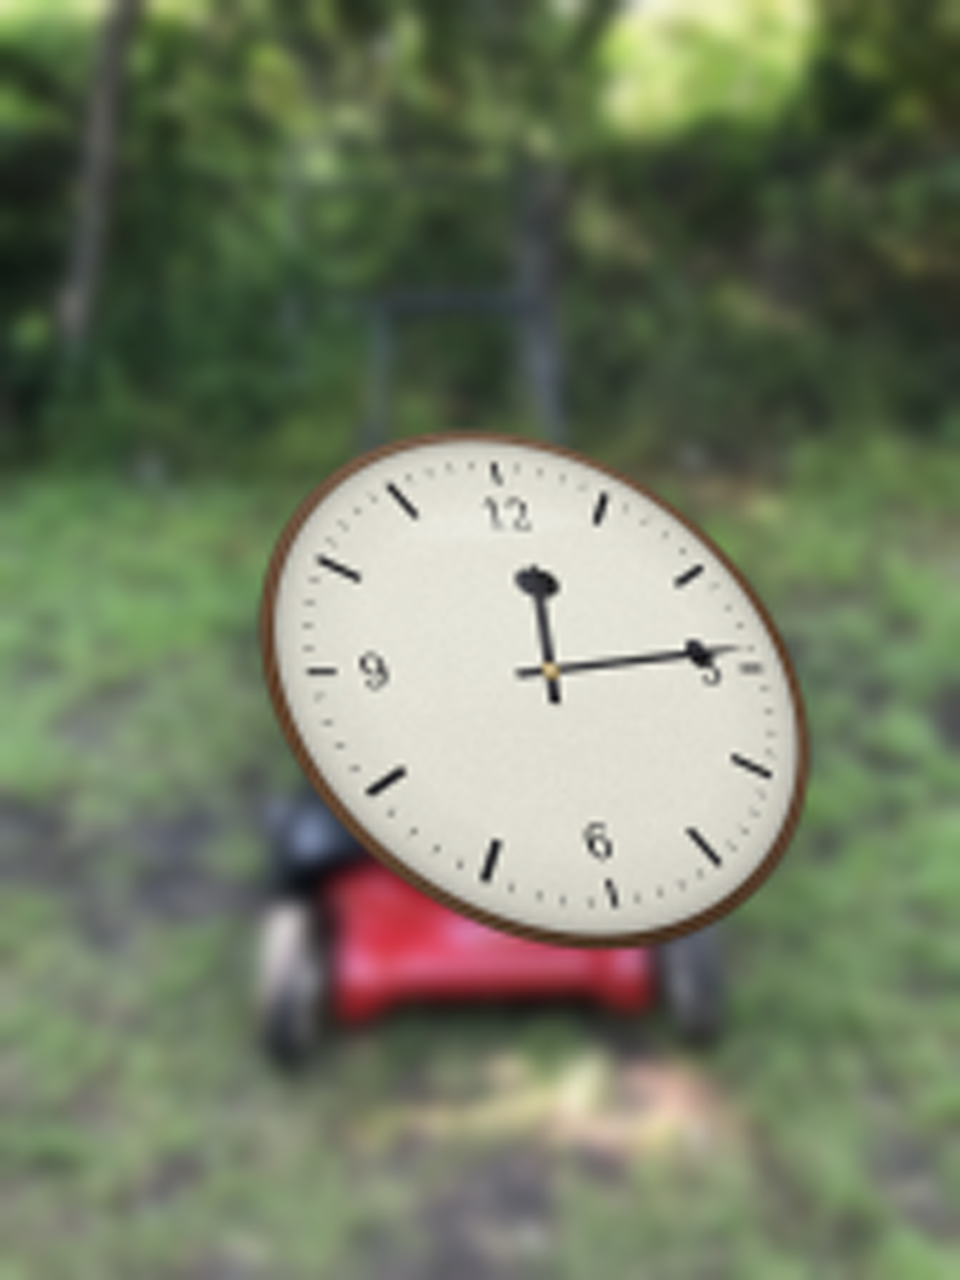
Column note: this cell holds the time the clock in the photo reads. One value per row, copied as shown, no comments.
12:14
